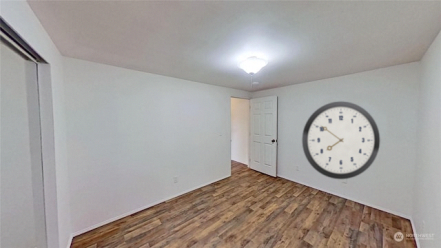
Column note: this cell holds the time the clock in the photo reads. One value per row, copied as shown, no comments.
7:51
